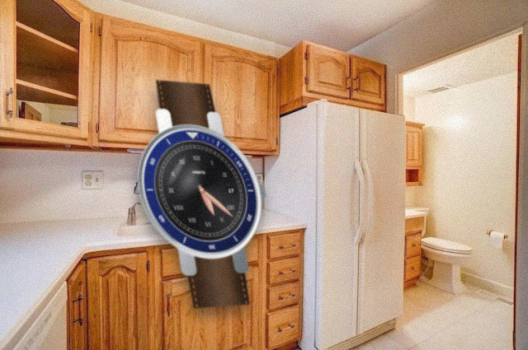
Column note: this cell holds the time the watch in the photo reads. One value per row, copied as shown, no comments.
5:22
